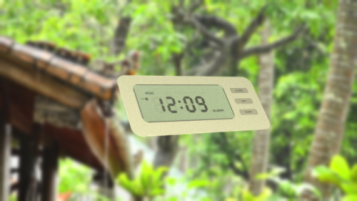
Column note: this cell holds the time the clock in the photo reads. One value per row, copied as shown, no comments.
12:09
